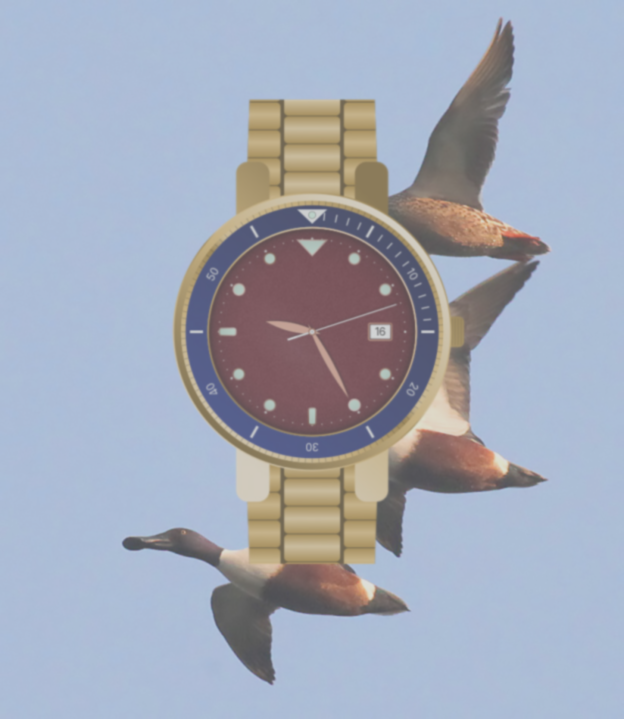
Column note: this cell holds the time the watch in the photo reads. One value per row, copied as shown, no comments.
9:25:12
